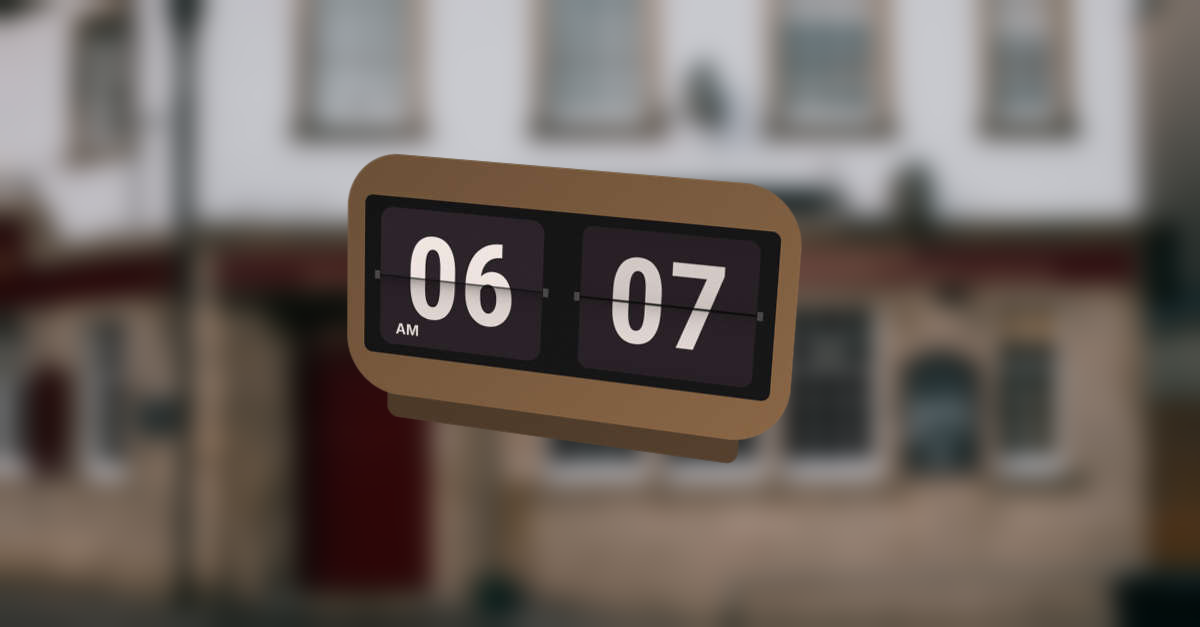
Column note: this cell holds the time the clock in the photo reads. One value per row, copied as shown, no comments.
6:07
